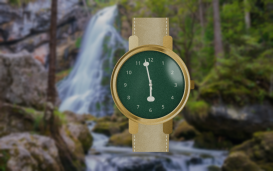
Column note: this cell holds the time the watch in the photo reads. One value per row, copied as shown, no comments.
5:58
